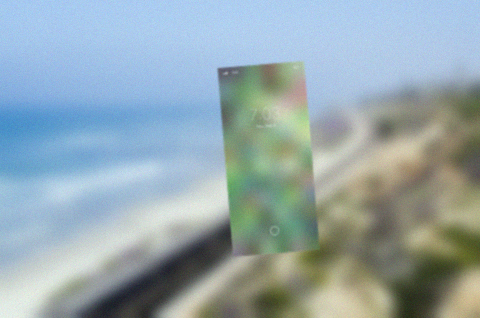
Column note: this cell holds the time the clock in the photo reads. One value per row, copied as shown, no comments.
7:03
